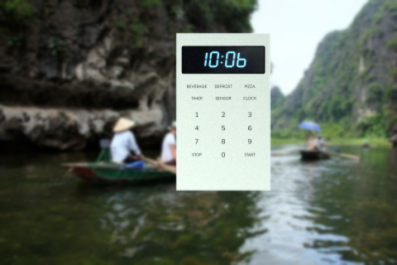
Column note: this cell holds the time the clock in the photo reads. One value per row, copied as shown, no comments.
10:06
